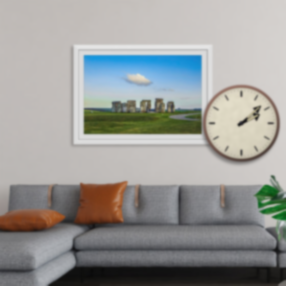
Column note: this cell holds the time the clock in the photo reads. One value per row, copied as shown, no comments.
2:08
